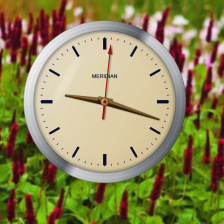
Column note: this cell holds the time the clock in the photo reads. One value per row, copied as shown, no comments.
9:18:01
